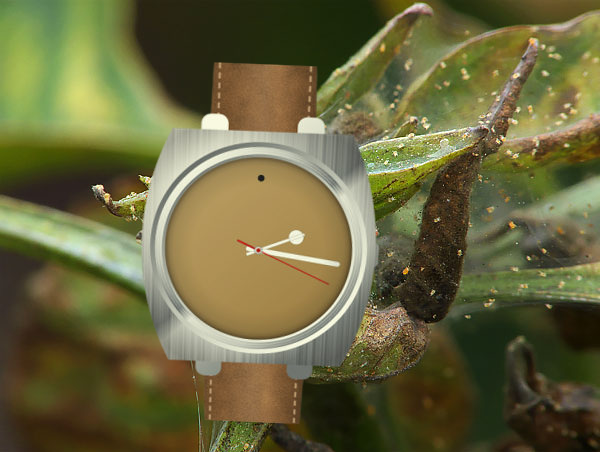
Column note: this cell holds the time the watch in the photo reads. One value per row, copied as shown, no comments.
2:16:19
